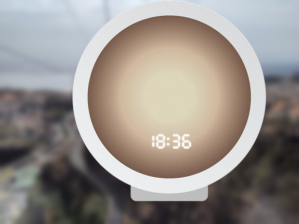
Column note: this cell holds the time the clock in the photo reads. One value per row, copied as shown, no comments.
18:36
